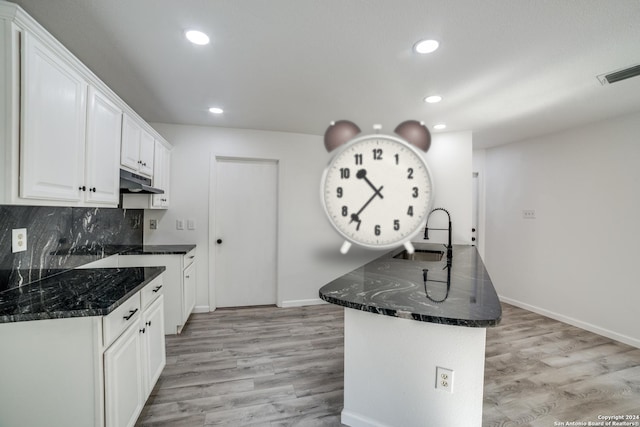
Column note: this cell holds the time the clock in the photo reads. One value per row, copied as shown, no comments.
10:37
